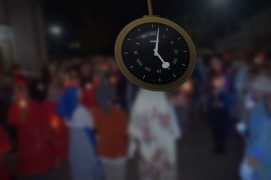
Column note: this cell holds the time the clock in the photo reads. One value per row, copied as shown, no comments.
5:02
